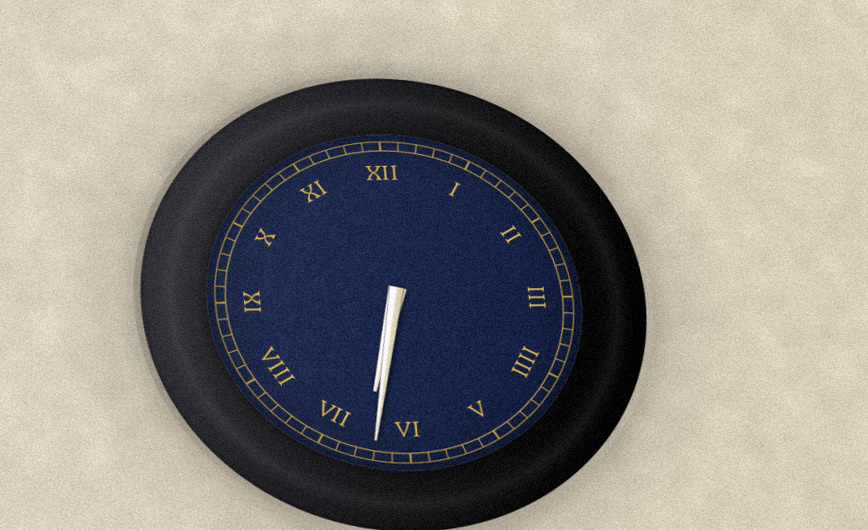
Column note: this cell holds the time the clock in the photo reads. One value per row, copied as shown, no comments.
6:32
